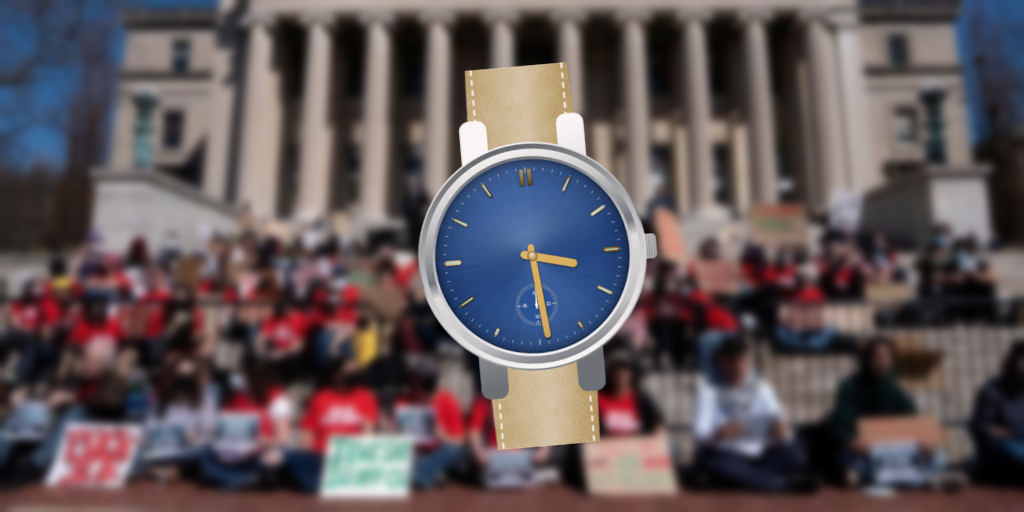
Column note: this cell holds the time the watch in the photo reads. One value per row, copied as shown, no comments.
3:29
